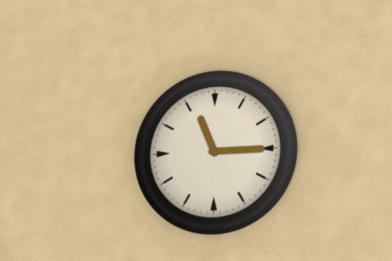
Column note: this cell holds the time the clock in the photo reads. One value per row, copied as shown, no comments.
11:15
